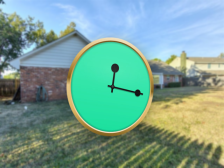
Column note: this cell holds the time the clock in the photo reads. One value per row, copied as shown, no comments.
12:17
